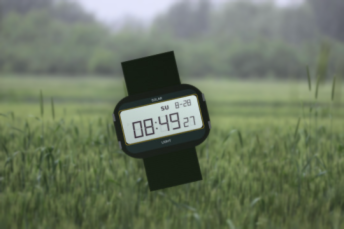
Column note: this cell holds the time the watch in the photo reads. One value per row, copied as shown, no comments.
8:49:27
